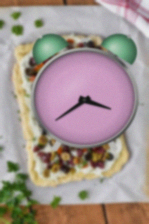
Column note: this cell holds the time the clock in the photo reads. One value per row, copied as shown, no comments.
3:39
